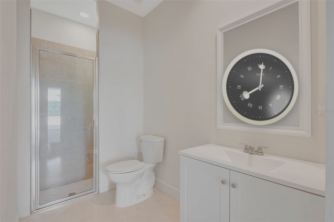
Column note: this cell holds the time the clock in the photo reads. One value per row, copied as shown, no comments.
8:01
